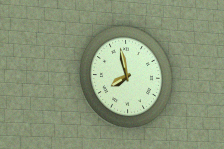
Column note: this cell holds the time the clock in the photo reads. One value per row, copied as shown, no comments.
7:58
